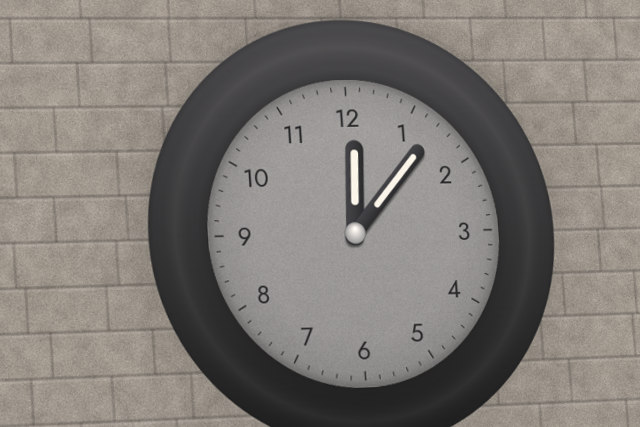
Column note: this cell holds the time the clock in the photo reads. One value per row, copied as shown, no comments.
12:07
